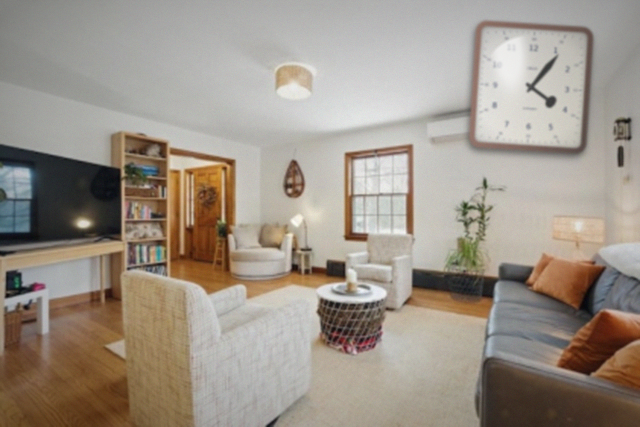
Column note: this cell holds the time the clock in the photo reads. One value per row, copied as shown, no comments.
4:06
